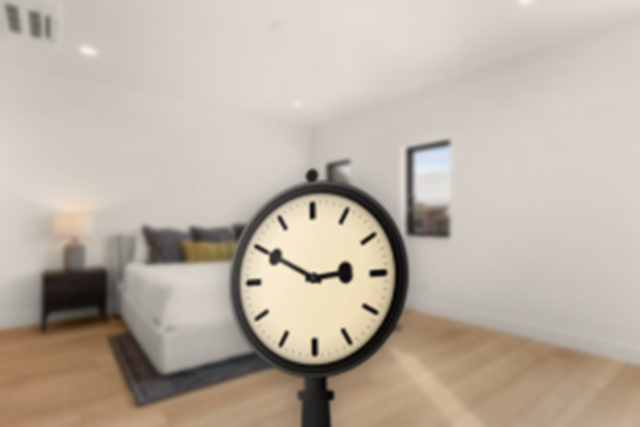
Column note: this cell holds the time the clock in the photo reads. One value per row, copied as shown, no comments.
2:50
